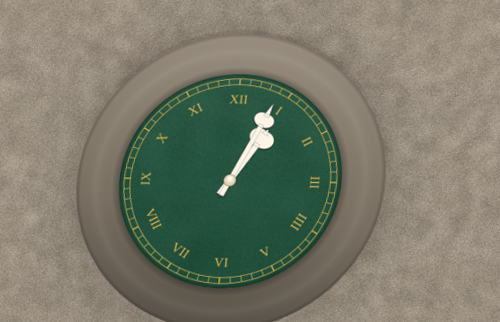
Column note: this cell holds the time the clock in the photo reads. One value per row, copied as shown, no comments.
1:04
